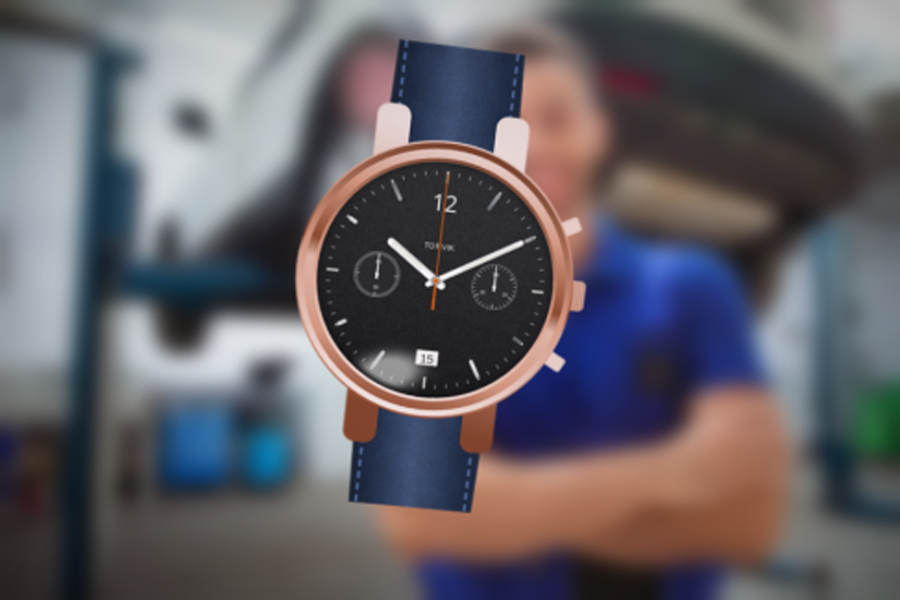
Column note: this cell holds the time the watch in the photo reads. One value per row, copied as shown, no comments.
10:10
